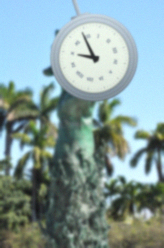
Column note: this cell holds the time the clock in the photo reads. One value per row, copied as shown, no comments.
9:59
